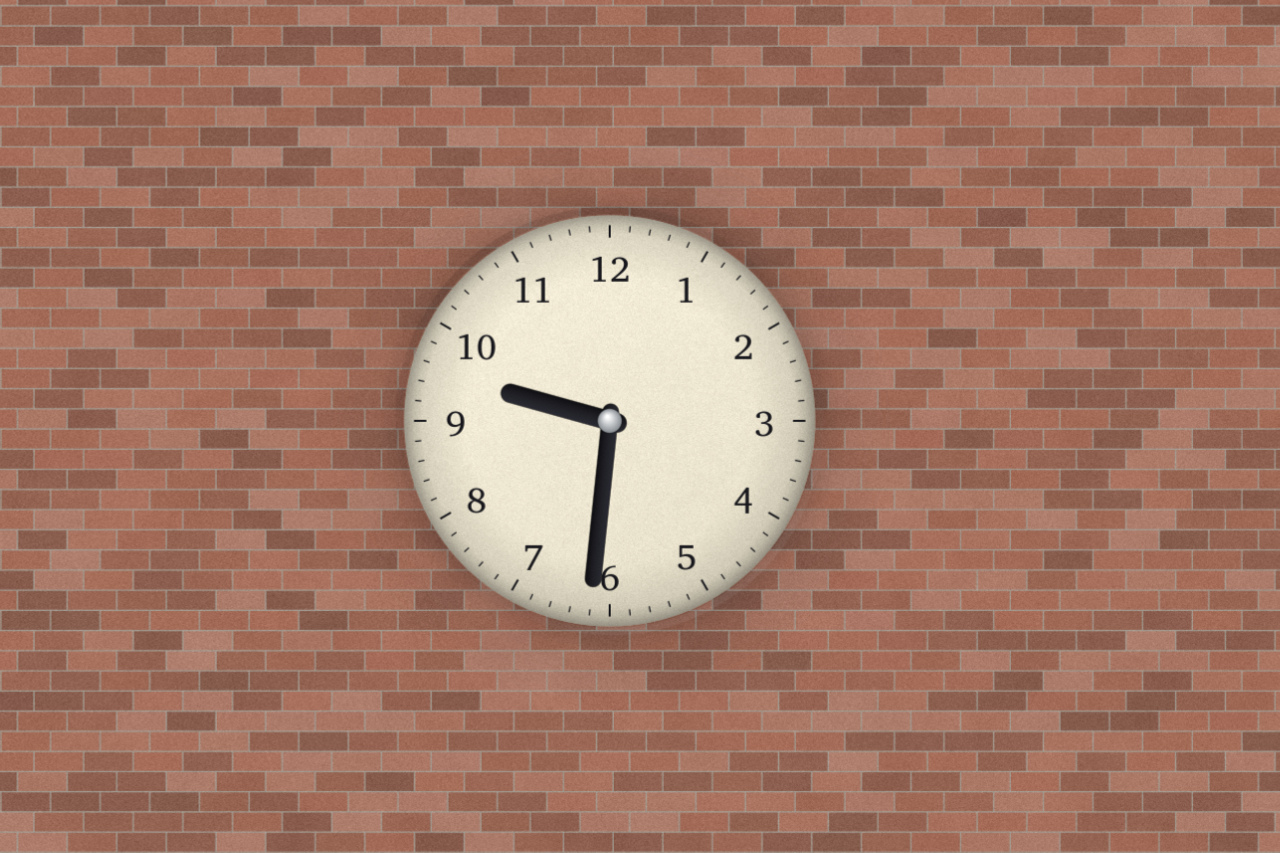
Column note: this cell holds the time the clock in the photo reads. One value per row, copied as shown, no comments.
9:31
